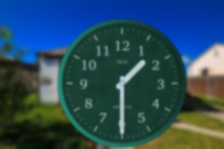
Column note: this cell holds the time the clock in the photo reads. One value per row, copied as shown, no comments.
1:30
